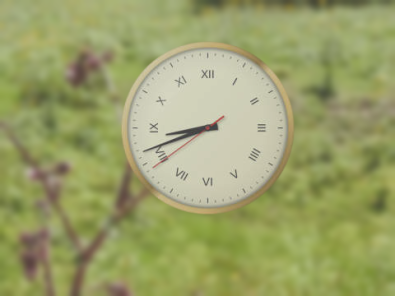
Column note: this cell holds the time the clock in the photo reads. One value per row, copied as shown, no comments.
8:41:39
